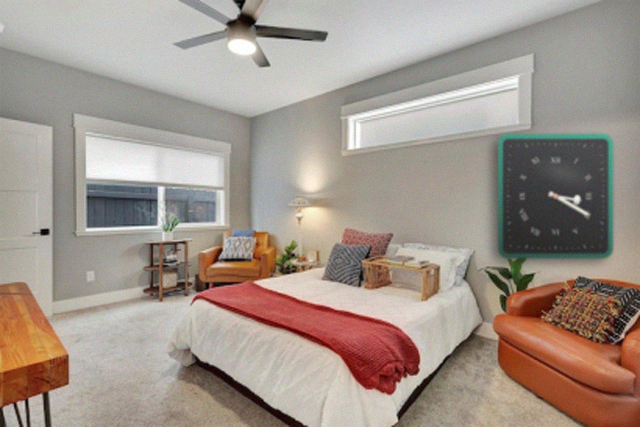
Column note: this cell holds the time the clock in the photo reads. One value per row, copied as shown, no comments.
3:20
